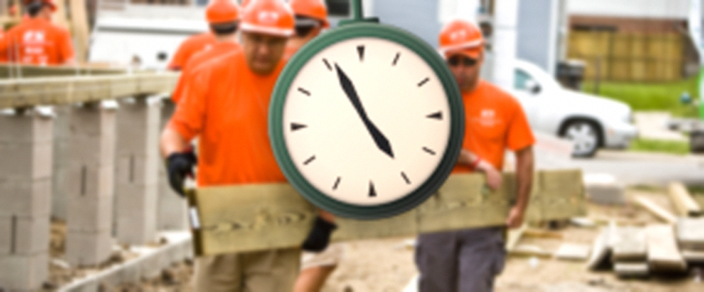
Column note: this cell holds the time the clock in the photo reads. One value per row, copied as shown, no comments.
4:56
